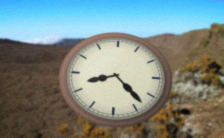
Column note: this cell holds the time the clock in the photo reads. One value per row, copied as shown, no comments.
8:23
